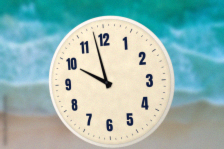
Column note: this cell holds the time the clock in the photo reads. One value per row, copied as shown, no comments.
9:58
